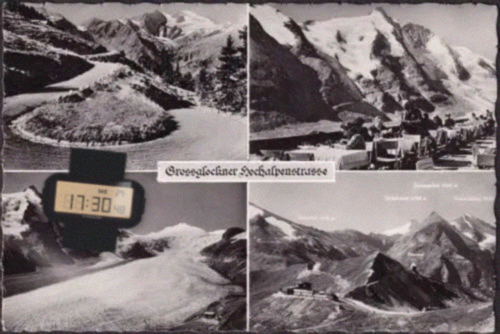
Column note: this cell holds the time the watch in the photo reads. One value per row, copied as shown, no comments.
17:30
